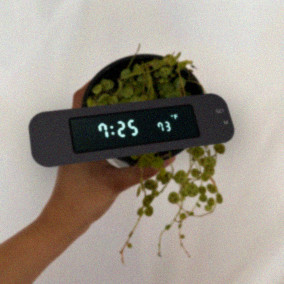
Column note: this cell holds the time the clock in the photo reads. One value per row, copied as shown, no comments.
7:25
